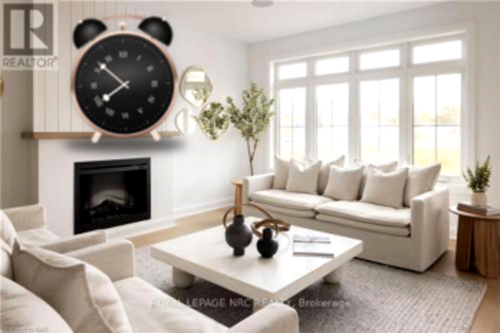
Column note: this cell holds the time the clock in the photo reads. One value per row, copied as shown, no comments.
7:52
